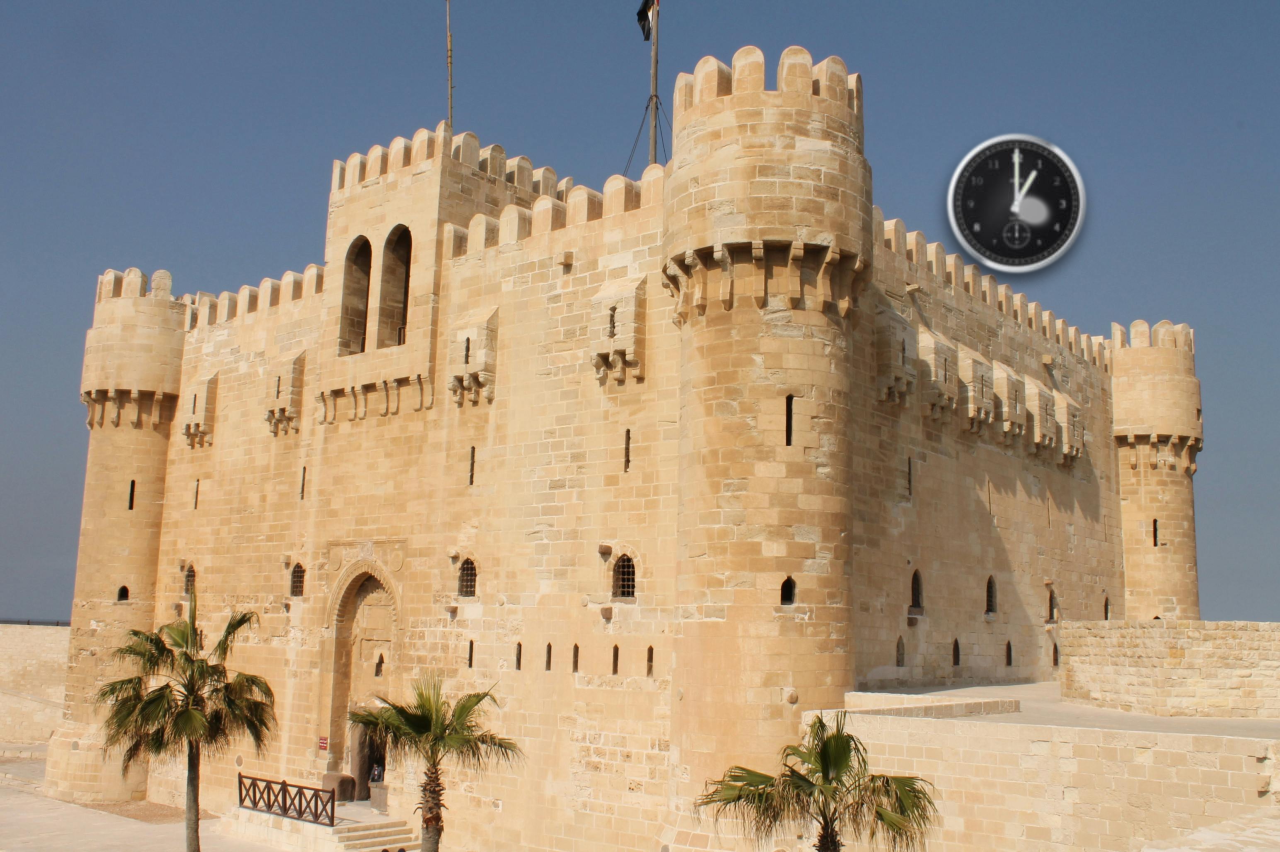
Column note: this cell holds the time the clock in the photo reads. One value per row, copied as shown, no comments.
1:00
